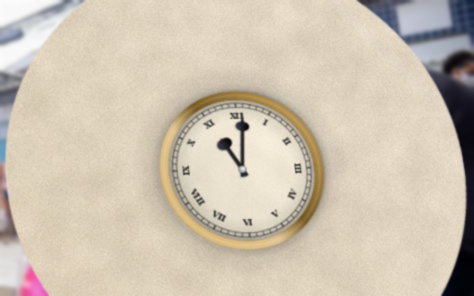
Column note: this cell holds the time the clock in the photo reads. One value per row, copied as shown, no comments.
11:01
